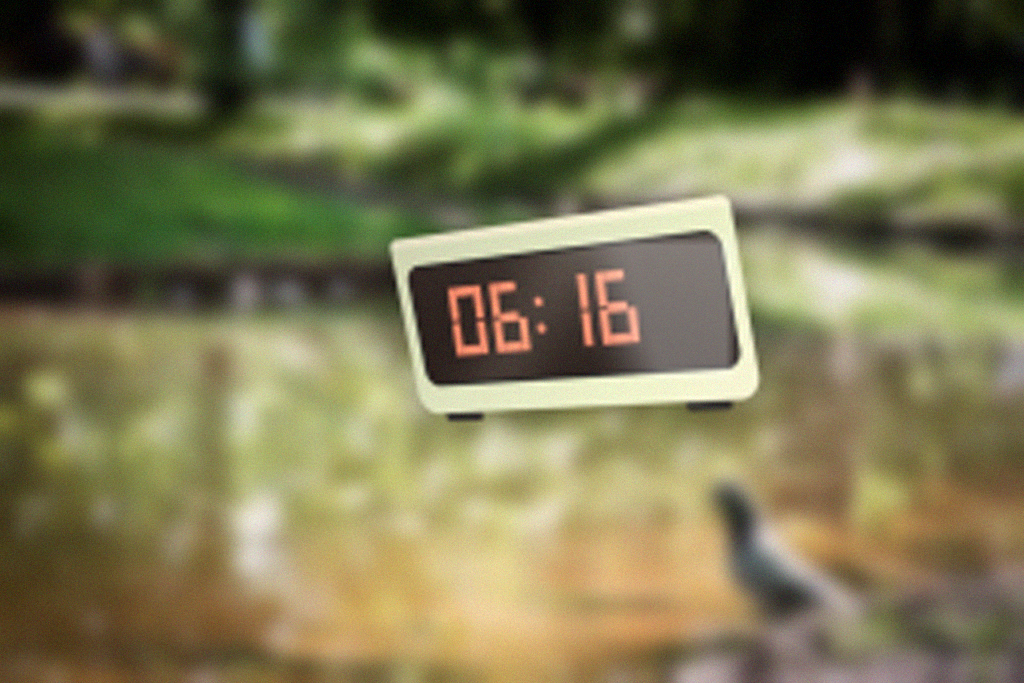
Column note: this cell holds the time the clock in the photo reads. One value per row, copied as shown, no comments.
6:16
